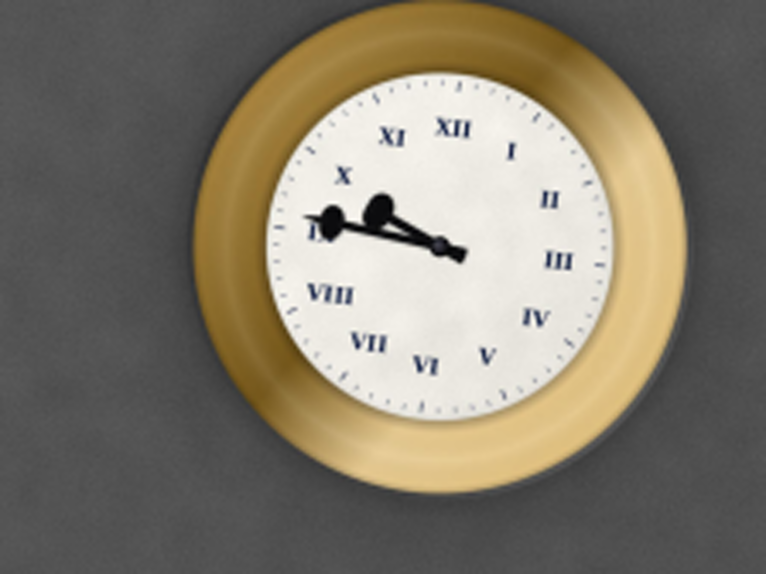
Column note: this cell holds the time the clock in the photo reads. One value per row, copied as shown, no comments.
9:46
